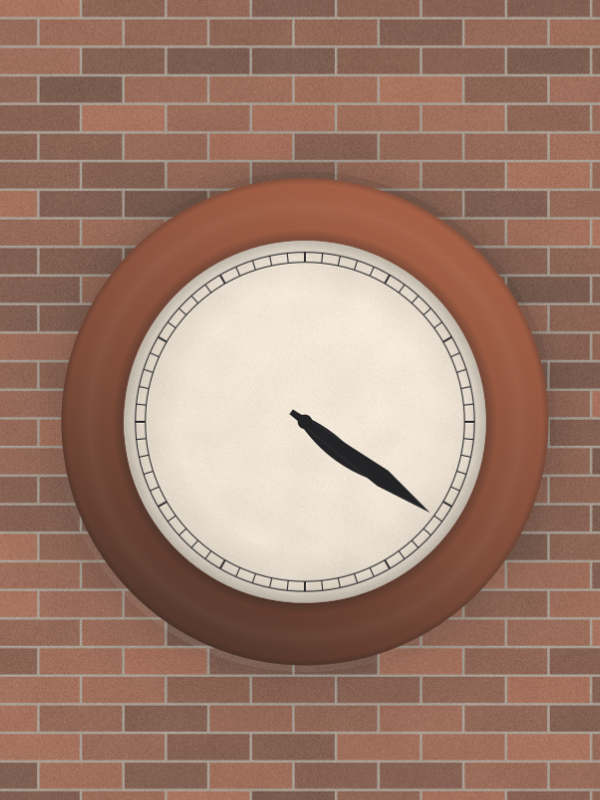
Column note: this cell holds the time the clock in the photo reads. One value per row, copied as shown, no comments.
4:21
